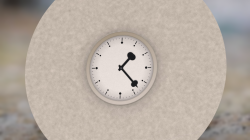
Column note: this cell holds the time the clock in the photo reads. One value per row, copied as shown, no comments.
1:23
